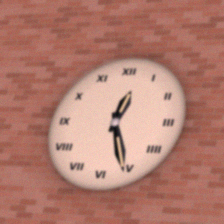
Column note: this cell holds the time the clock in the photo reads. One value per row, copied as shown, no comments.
12:26
